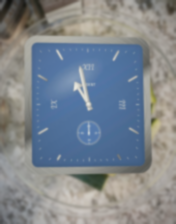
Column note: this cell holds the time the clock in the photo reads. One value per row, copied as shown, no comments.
10:58
